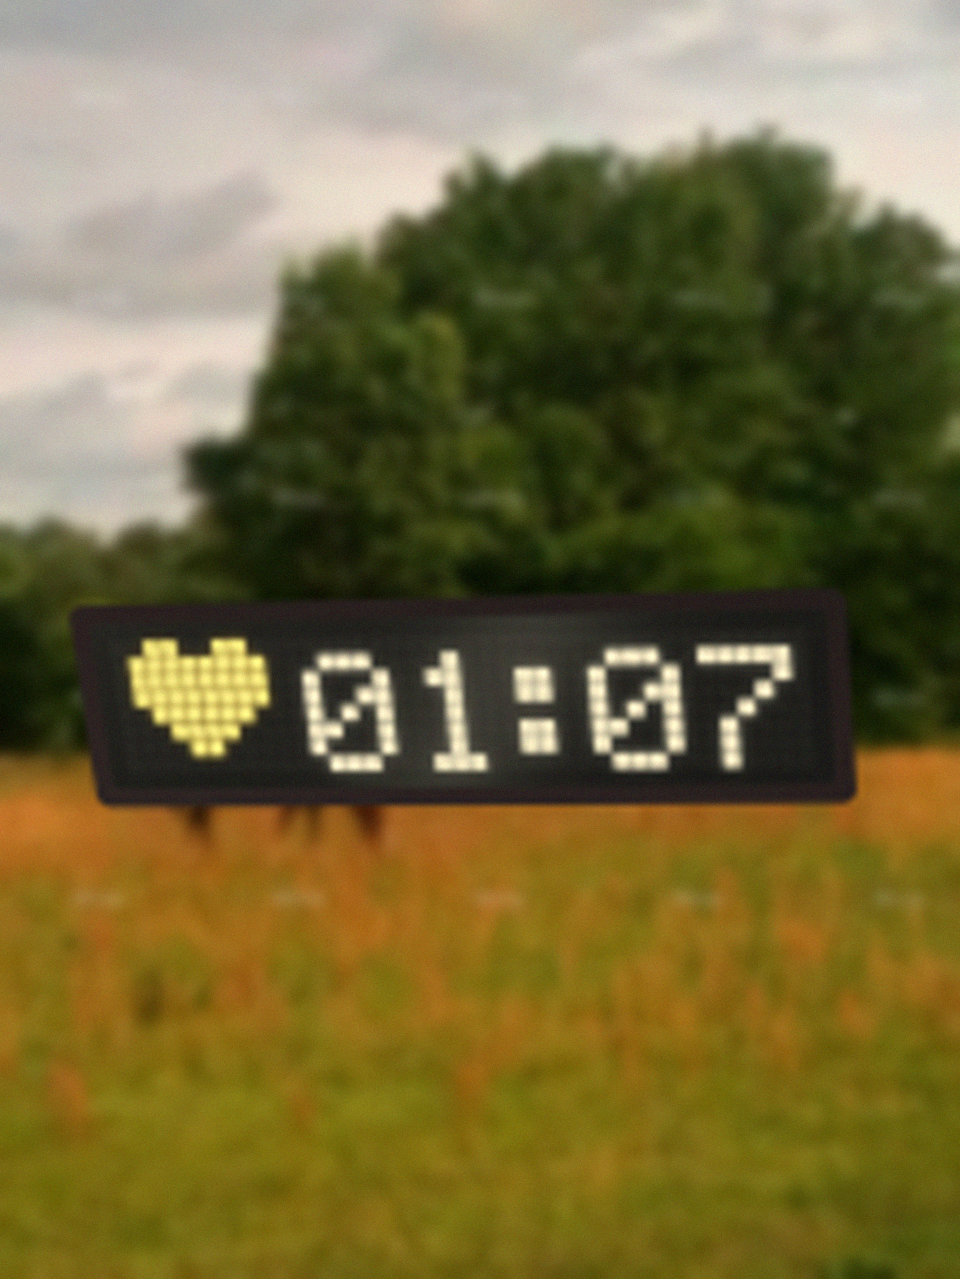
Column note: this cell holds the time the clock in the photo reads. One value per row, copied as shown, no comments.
1:07
